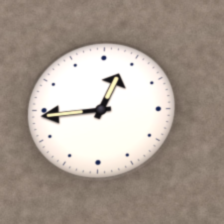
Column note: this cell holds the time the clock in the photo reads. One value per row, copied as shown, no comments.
12:44
